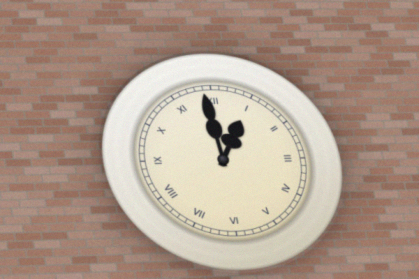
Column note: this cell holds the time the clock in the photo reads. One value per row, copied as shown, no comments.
12:59
